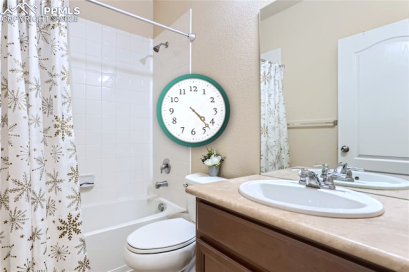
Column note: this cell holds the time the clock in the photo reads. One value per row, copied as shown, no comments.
4:23
